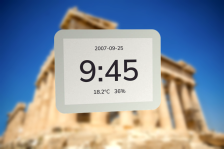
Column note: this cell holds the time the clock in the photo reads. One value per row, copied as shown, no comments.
9:45
